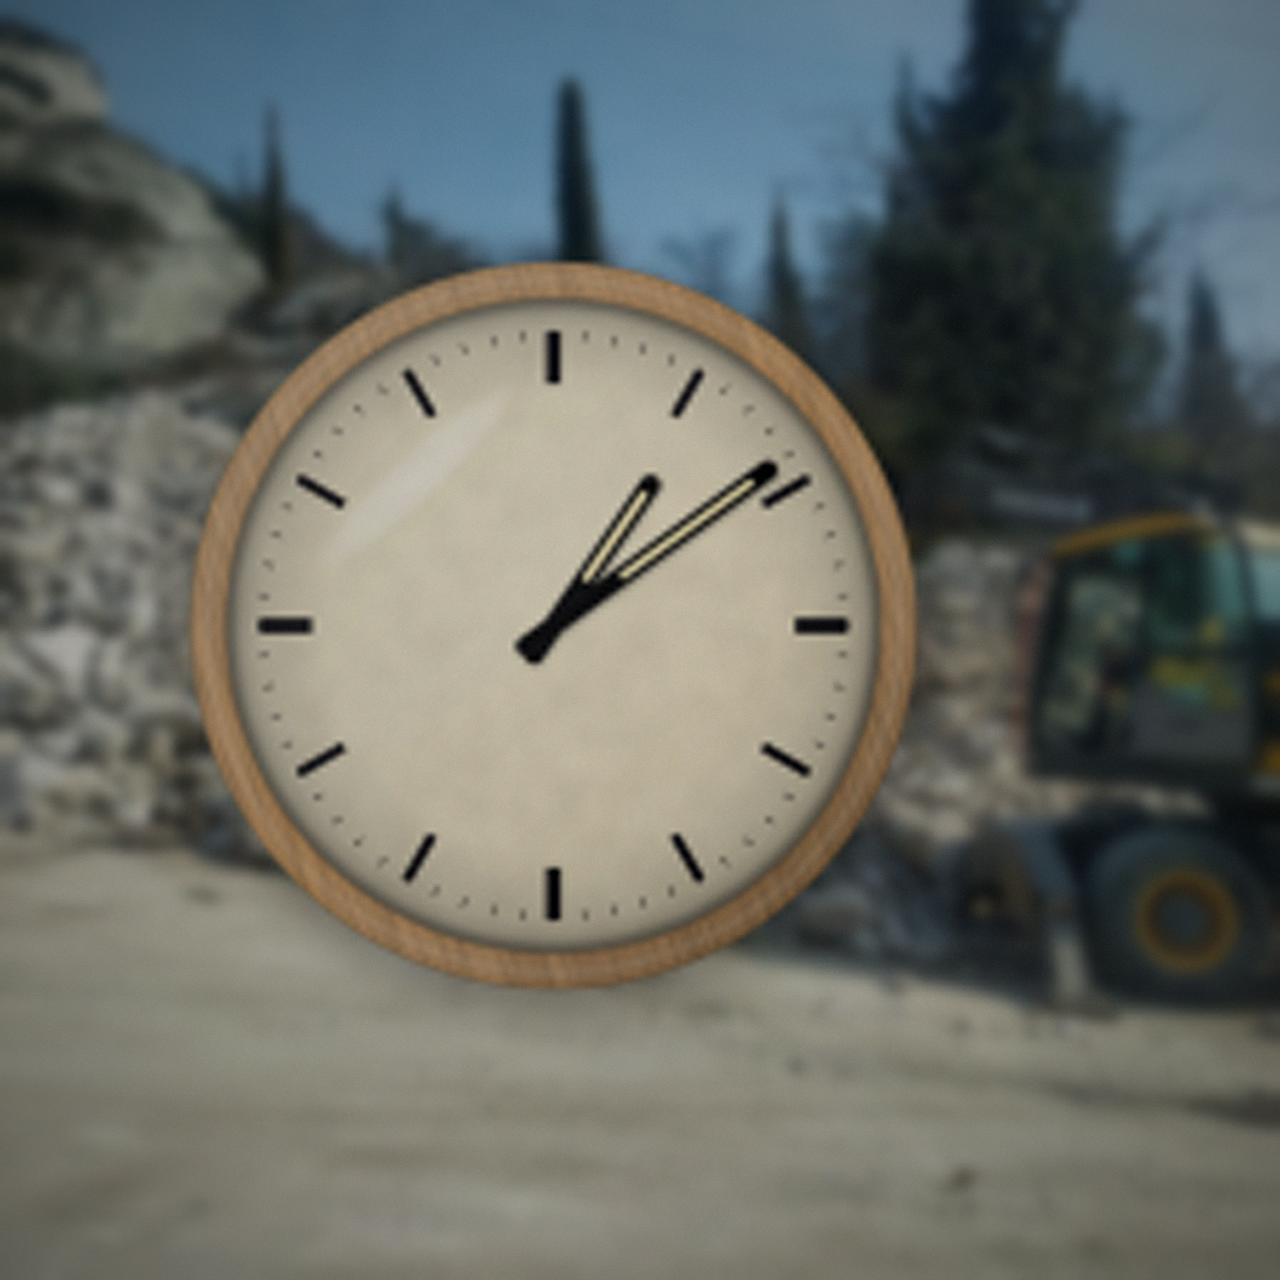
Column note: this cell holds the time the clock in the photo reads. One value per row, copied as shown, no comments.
1:09
